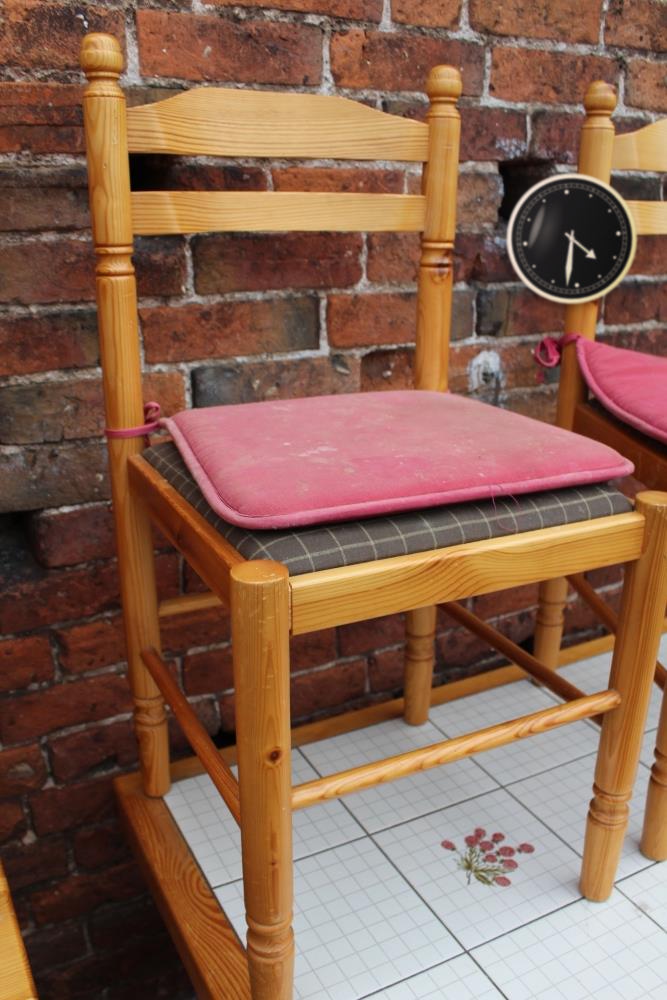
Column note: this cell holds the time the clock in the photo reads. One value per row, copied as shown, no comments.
4:32
